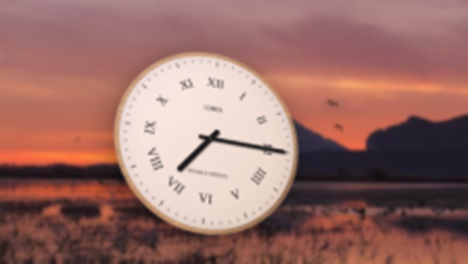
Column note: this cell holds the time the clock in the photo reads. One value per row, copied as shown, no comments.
7:15
